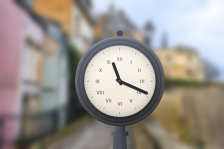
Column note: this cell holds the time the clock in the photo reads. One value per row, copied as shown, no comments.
11:19
